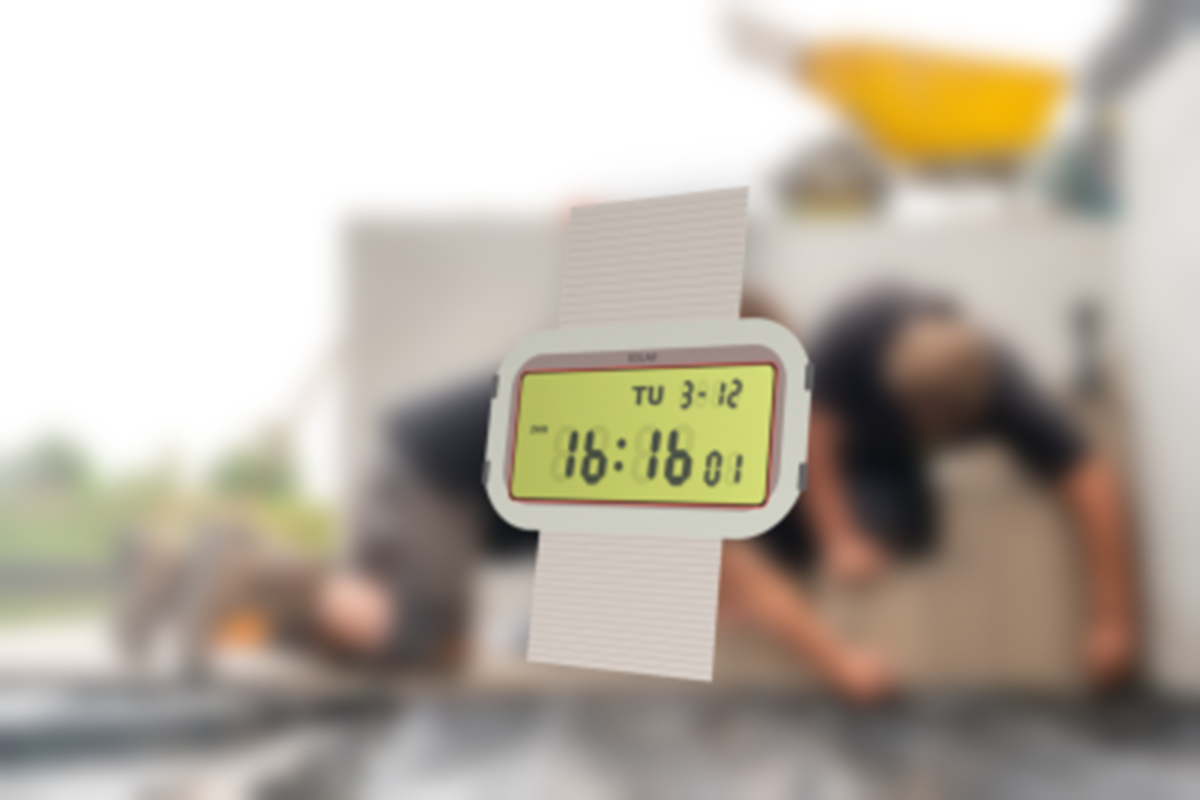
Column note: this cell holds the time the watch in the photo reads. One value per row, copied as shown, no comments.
16:16:01
